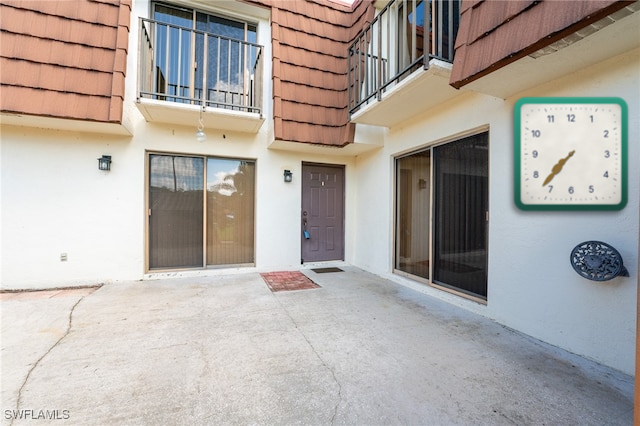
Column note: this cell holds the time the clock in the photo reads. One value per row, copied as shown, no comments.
7:37
